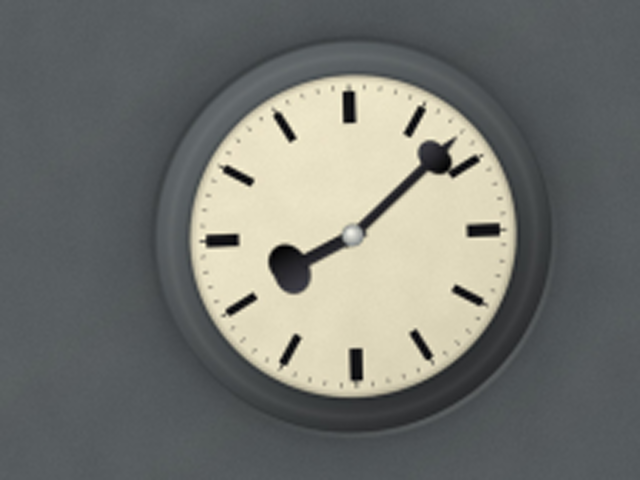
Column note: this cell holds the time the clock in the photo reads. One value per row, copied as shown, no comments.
8:08
